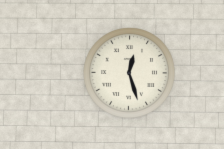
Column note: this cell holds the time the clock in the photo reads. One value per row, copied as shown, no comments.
12:27
